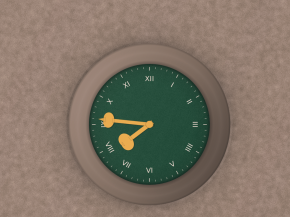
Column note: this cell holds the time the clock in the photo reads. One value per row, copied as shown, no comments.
7:46
